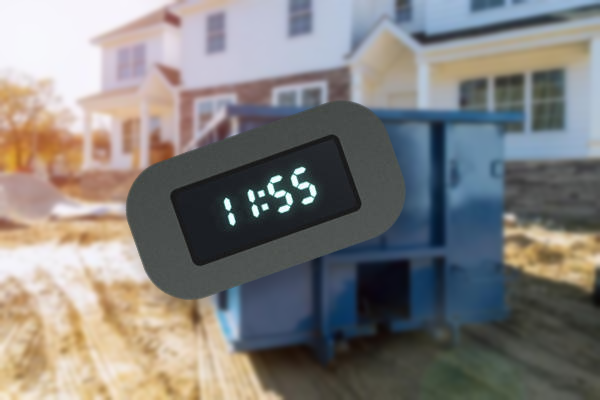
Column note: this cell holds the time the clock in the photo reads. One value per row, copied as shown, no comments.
11:55
